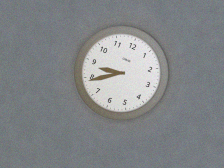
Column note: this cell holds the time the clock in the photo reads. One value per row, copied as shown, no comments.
8:39
